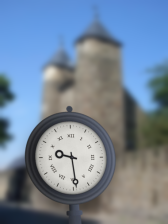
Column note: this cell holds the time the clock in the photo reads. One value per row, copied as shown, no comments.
9:29
